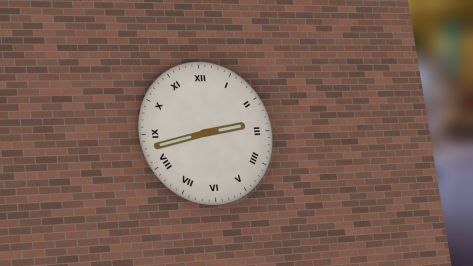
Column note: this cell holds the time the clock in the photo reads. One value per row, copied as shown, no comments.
2:43
